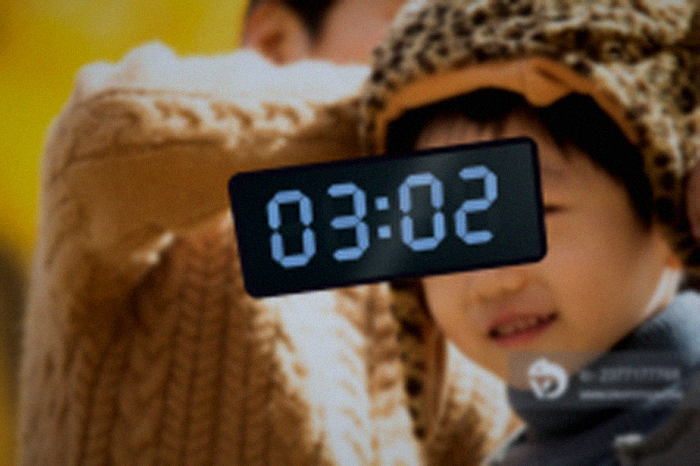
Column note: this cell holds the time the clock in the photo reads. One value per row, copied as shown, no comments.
3:02
